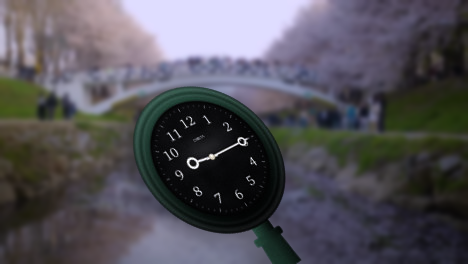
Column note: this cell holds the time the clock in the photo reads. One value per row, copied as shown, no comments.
9:15
